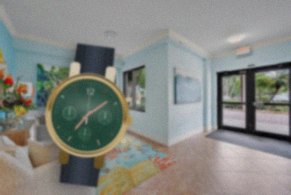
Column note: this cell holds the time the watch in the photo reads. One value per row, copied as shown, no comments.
7:08
